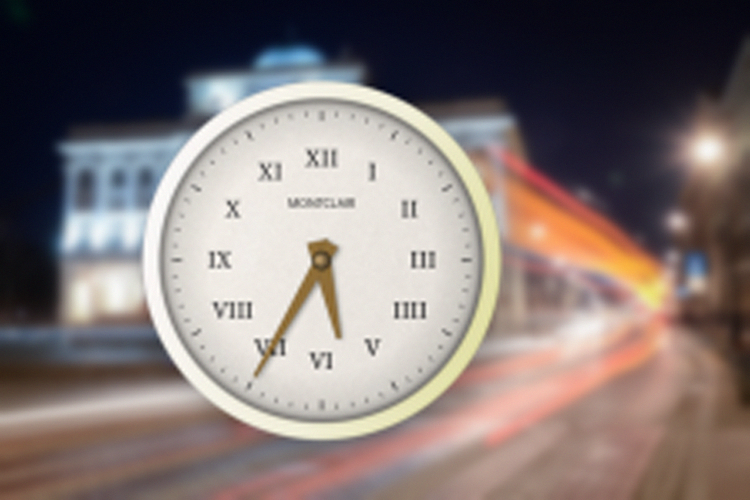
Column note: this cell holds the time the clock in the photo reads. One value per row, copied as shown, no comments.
5:35
